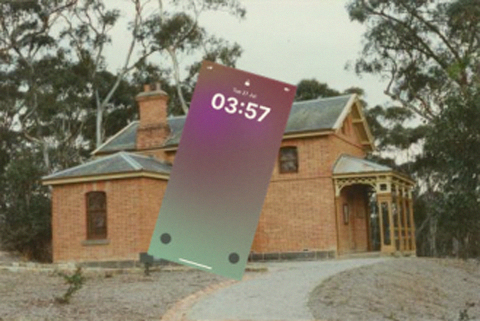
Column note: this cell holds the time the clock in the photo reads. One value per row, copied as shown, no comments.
3:57
